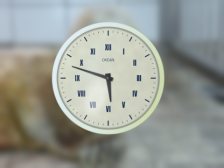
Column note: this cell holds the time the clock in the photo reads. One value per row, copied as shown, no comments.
5:48
